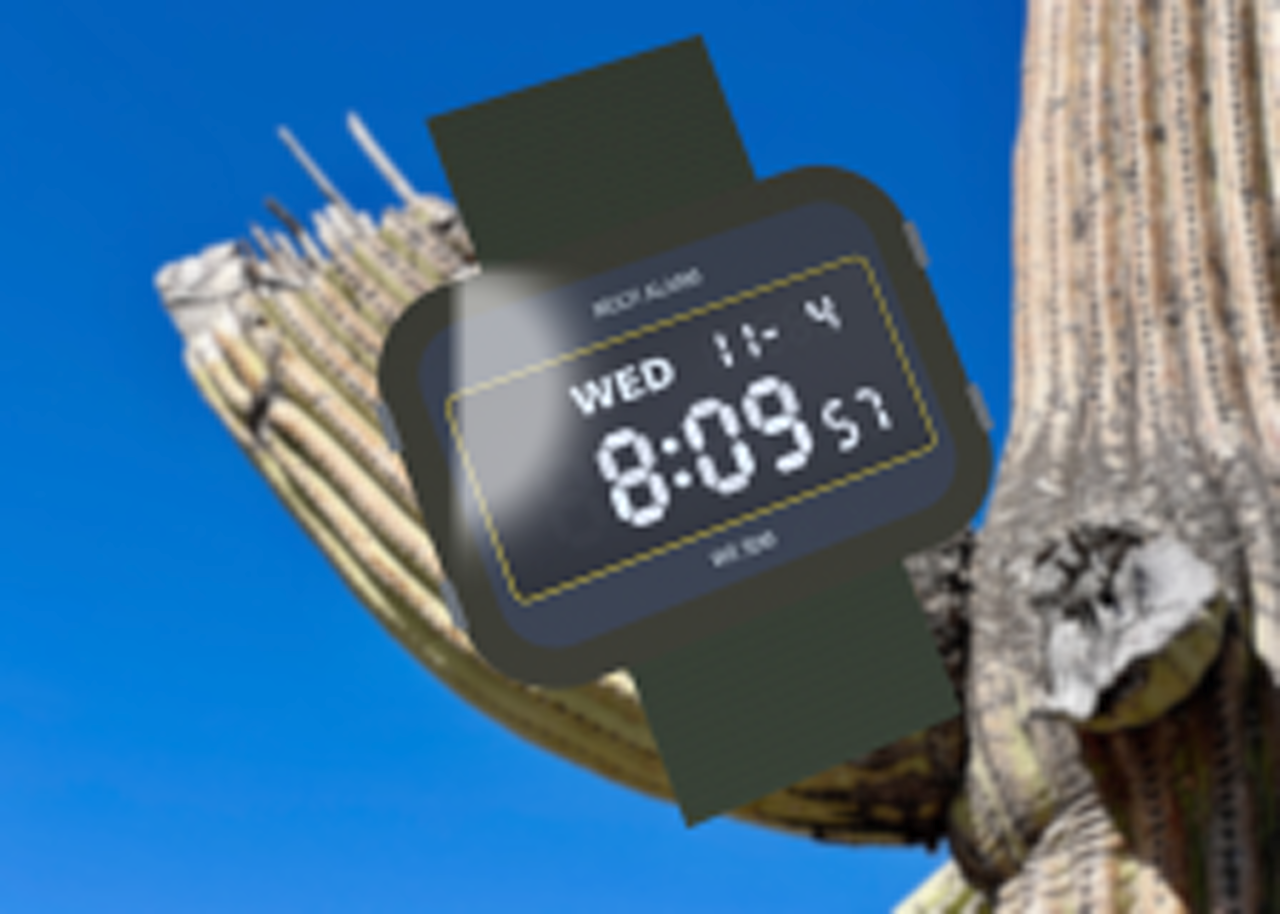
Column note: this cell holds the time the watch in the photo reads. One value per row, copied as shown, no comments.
8:09:57
